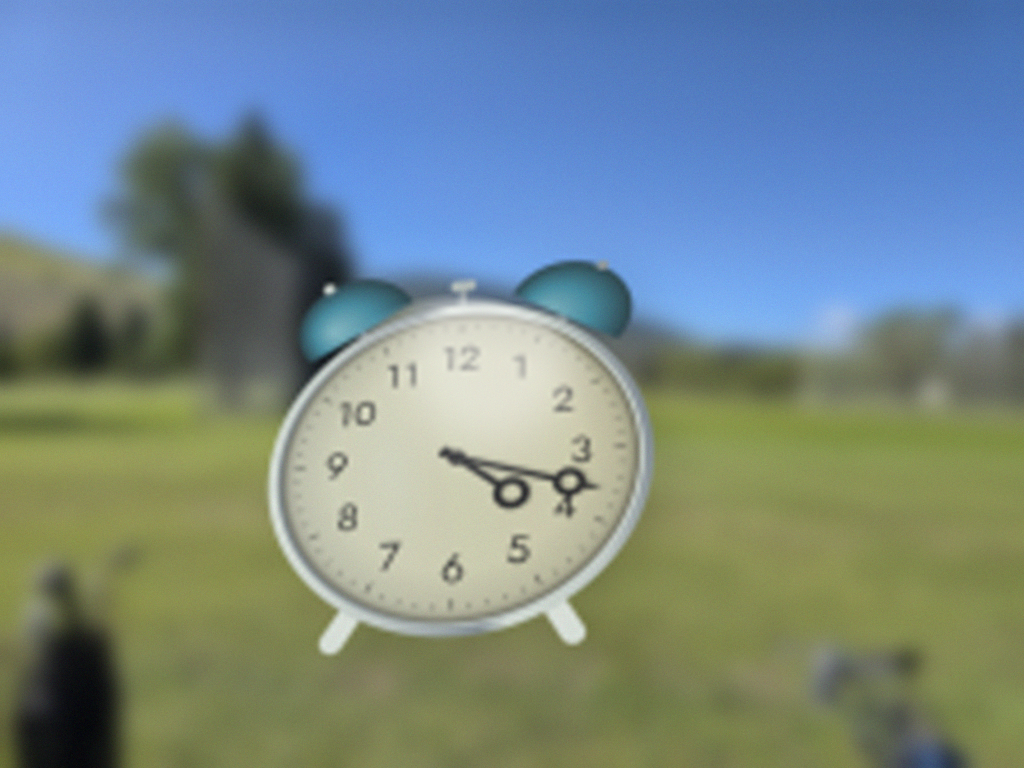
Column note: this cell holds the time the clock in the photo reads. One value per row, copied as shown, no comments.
4:18
